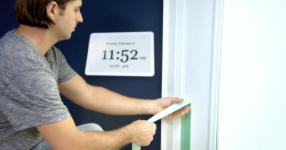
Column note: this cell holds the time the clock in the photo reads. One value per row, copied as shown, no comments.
11:52
